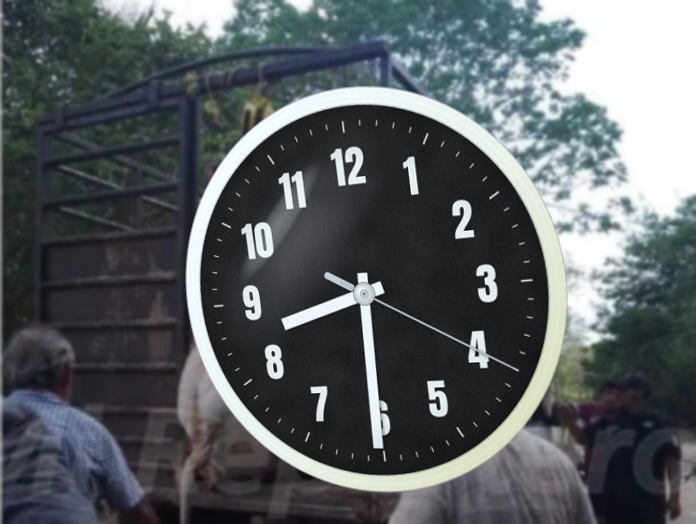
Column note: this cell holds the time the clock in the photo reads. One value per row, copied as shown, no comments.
8:30:20
